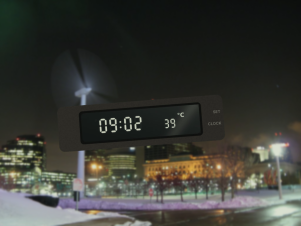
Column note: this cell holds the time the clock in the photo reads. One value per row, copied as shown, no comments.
9:02
